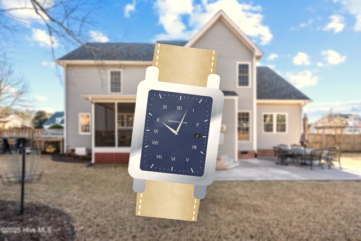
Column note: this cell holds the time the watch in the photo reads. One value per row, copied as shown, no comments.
10:03
